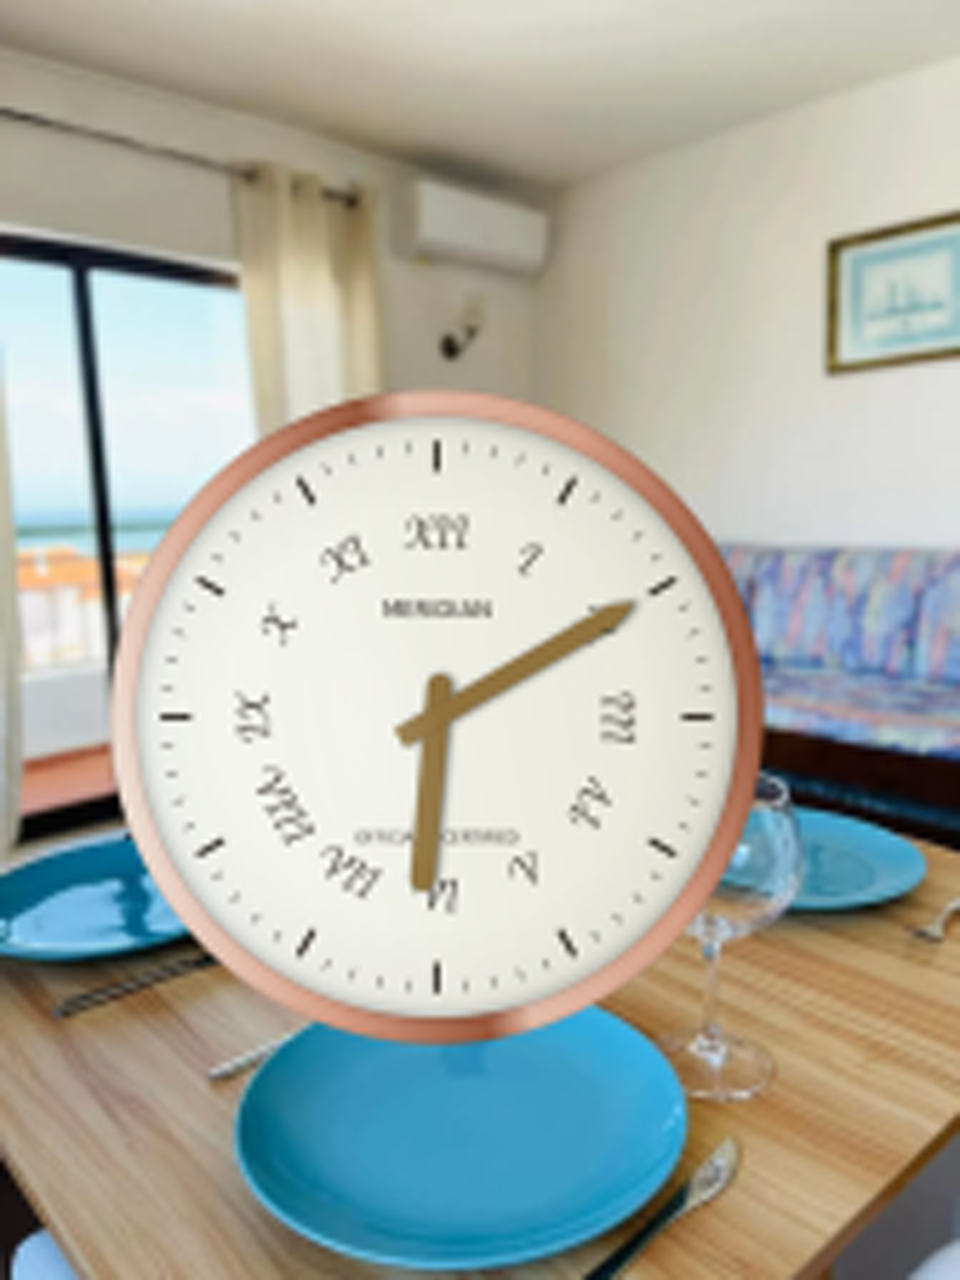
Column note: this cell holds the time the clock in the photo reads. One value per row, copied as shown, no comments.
6:10
